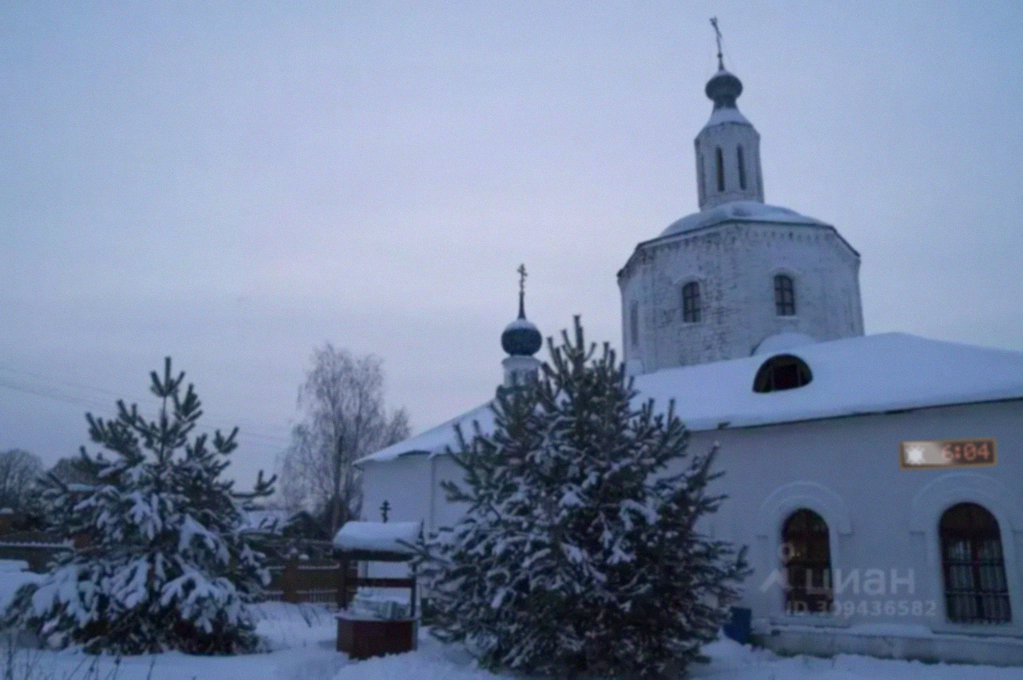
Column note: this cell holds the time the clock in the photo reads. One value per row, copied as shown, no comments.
6:04
